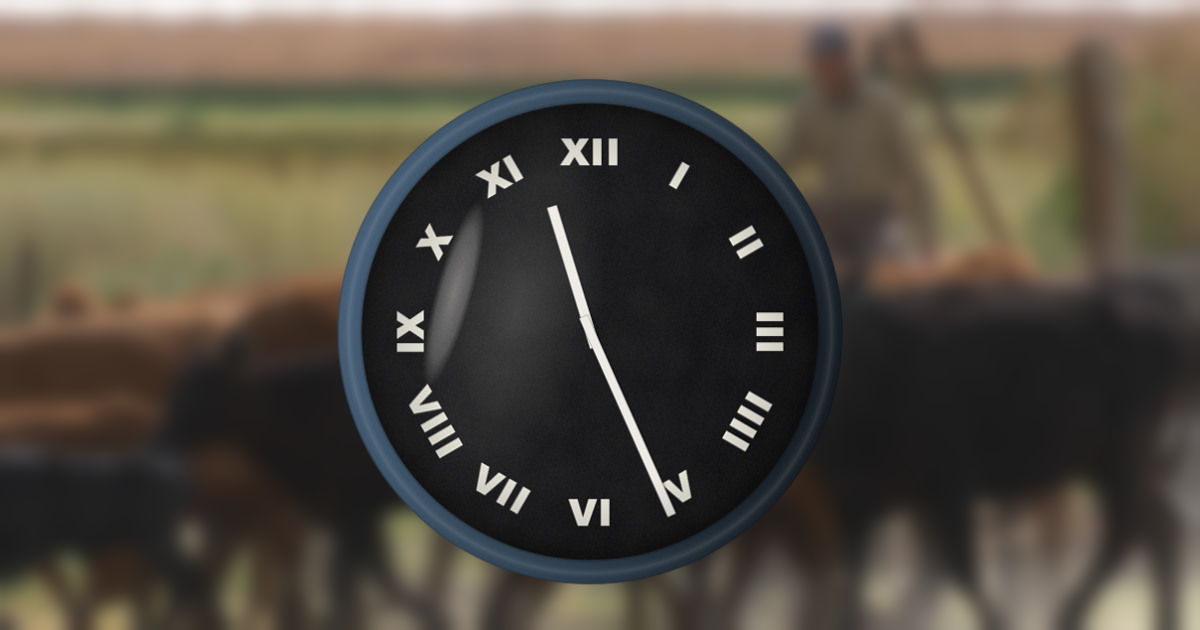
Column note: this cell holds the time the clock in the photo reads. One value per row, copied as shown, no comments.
11:26
